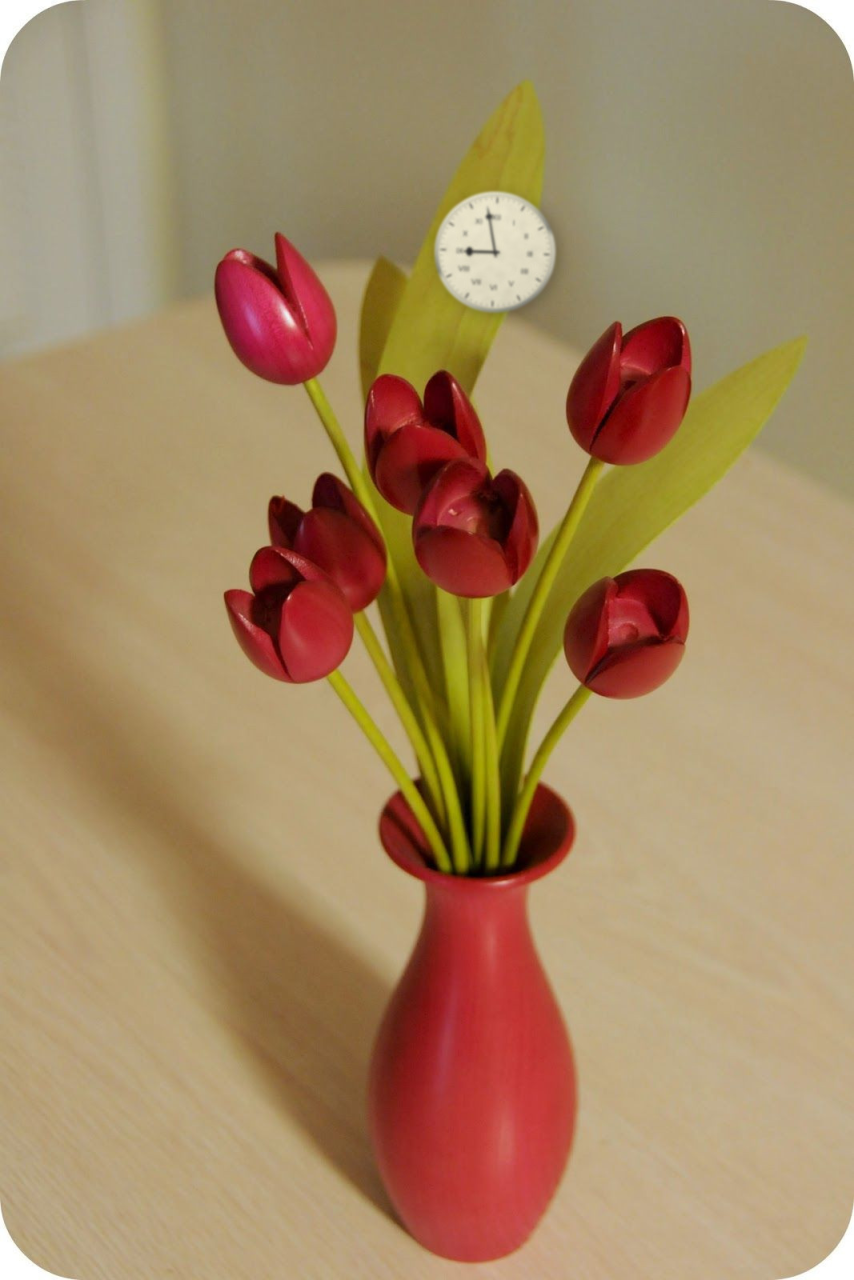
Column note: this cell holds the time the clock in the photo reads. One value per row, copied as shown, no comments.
8:58
